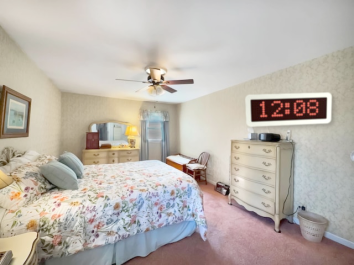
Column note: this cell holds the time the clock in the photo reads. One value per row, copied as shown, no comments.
12:08
